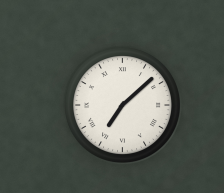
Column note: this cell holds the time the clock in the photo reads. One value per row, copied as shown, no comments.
7:08
